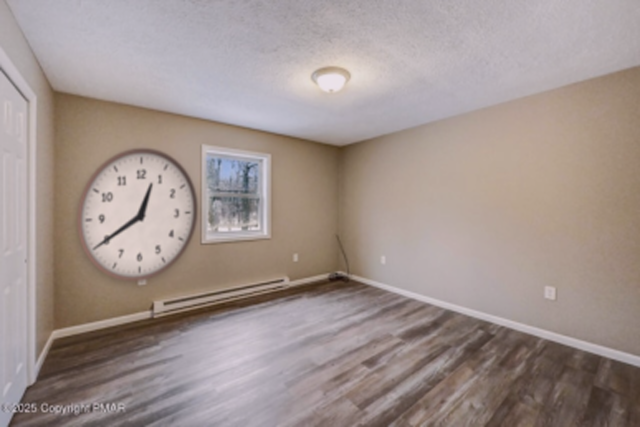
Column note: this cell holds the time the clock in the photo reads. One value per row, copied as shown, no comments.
12:40
